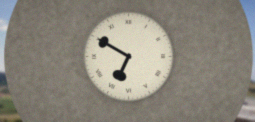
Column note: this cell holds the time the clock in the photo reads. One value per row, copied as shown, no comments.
6:50
